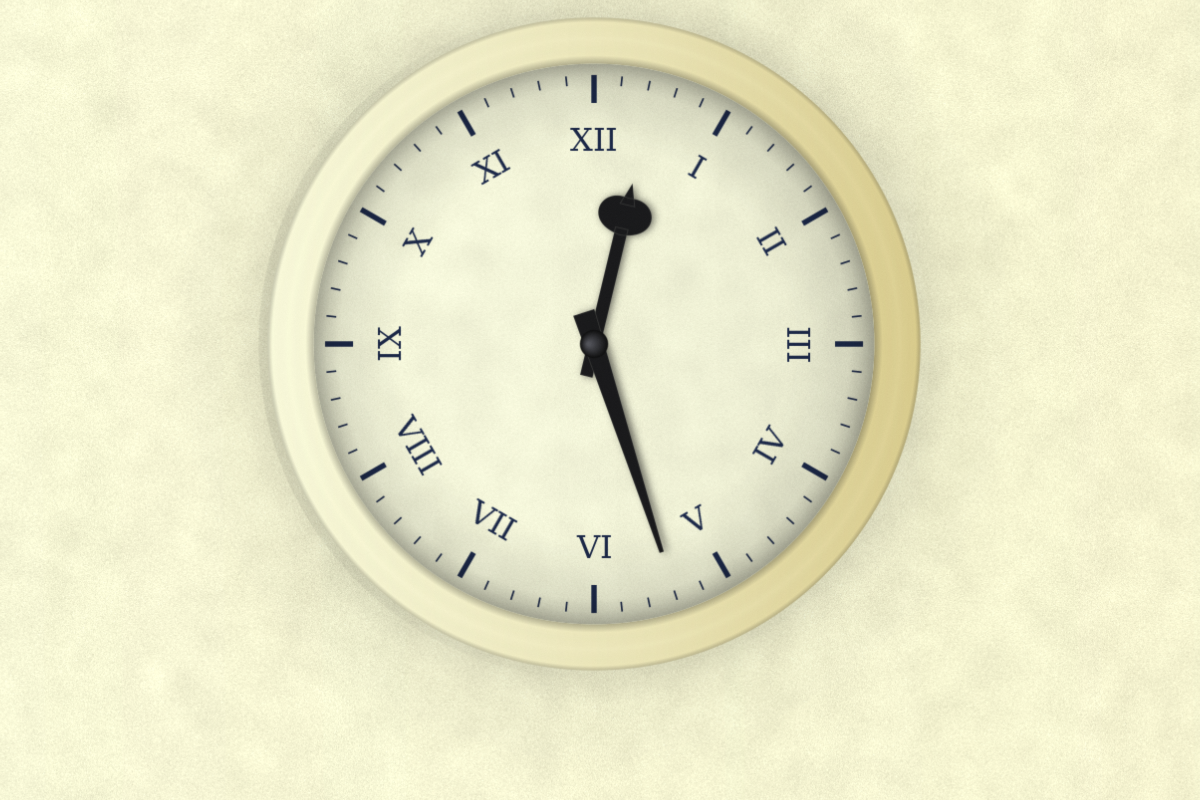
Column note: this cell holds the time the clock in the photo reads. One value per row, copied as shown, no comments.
12:27
